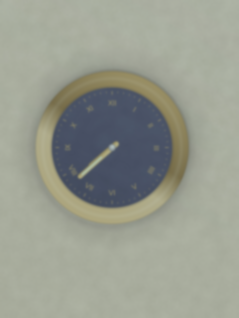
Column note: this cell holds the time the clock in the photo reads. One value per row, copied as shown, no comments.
7:38
